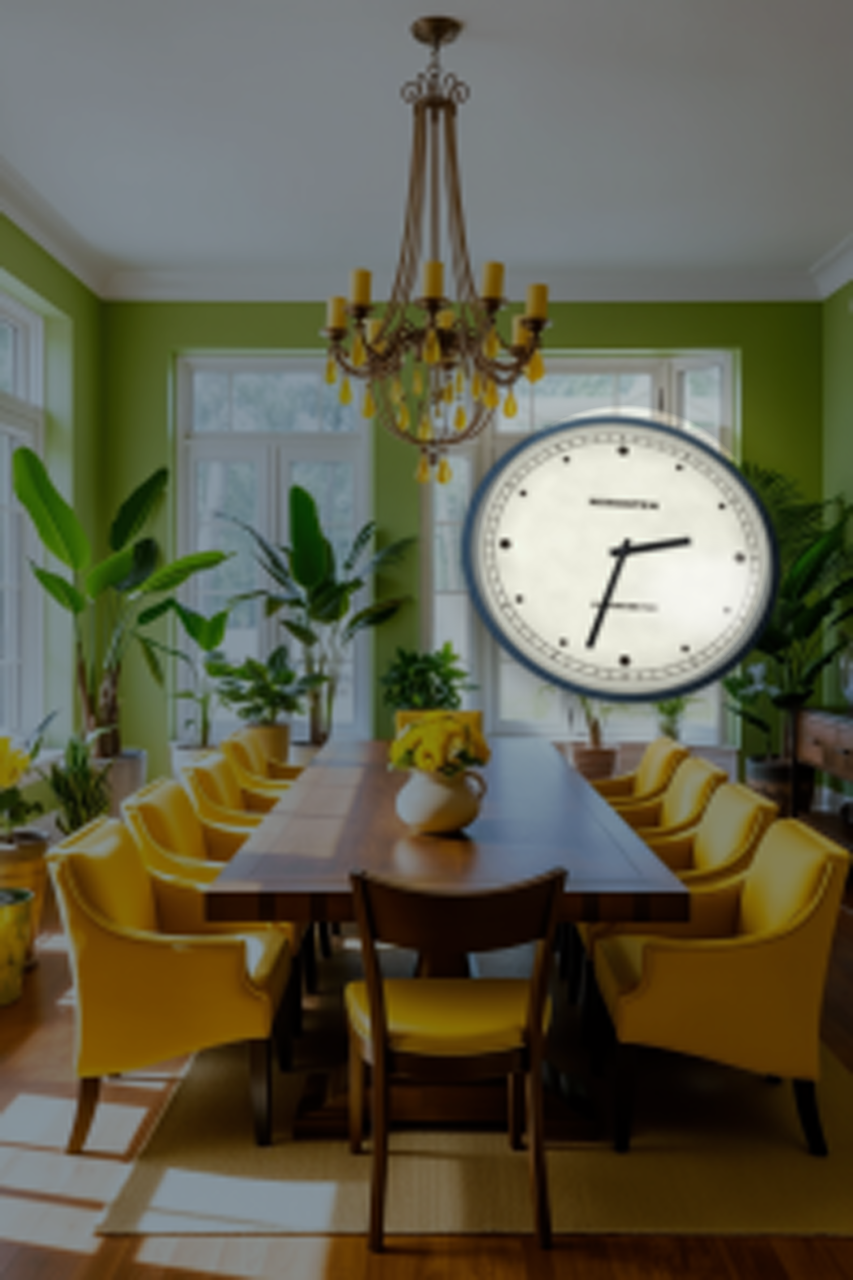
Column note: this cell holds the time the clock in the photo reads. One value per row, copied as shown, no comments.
2:33
